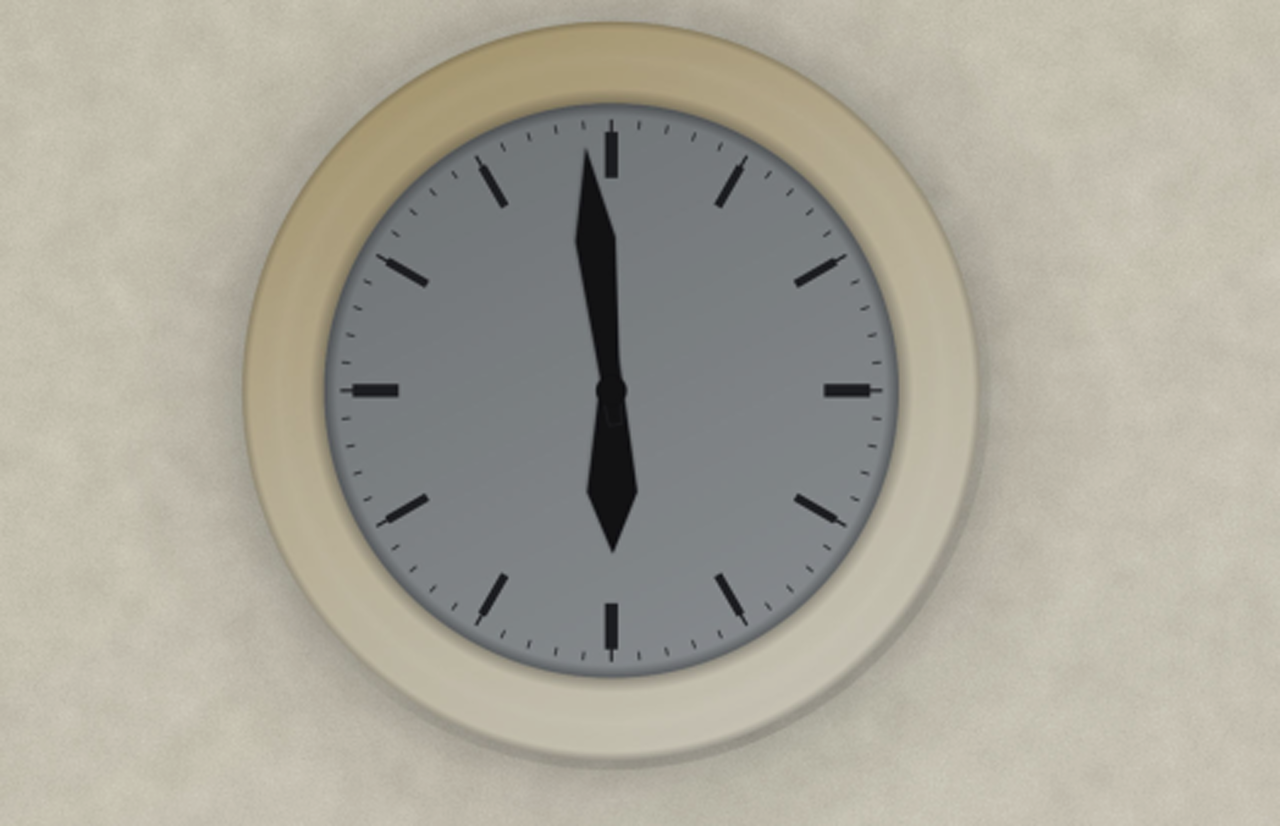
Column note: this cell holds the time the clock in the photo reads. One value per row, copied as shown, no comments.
5:59
